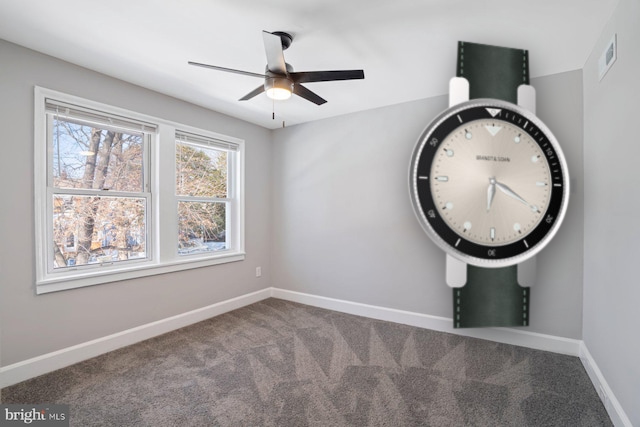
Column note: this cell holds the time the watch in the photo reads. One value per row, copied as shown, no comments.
6:20
